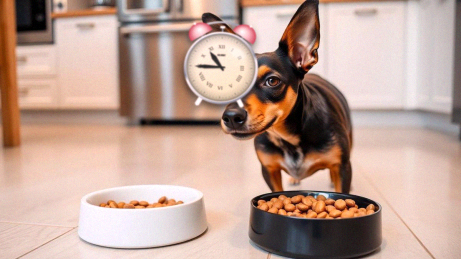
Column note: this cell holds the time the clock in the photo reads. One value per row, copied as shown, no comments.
10:45
